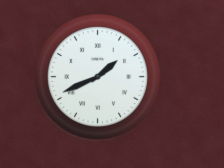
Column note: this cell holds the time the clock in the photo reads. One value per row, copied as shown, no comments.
1:41
